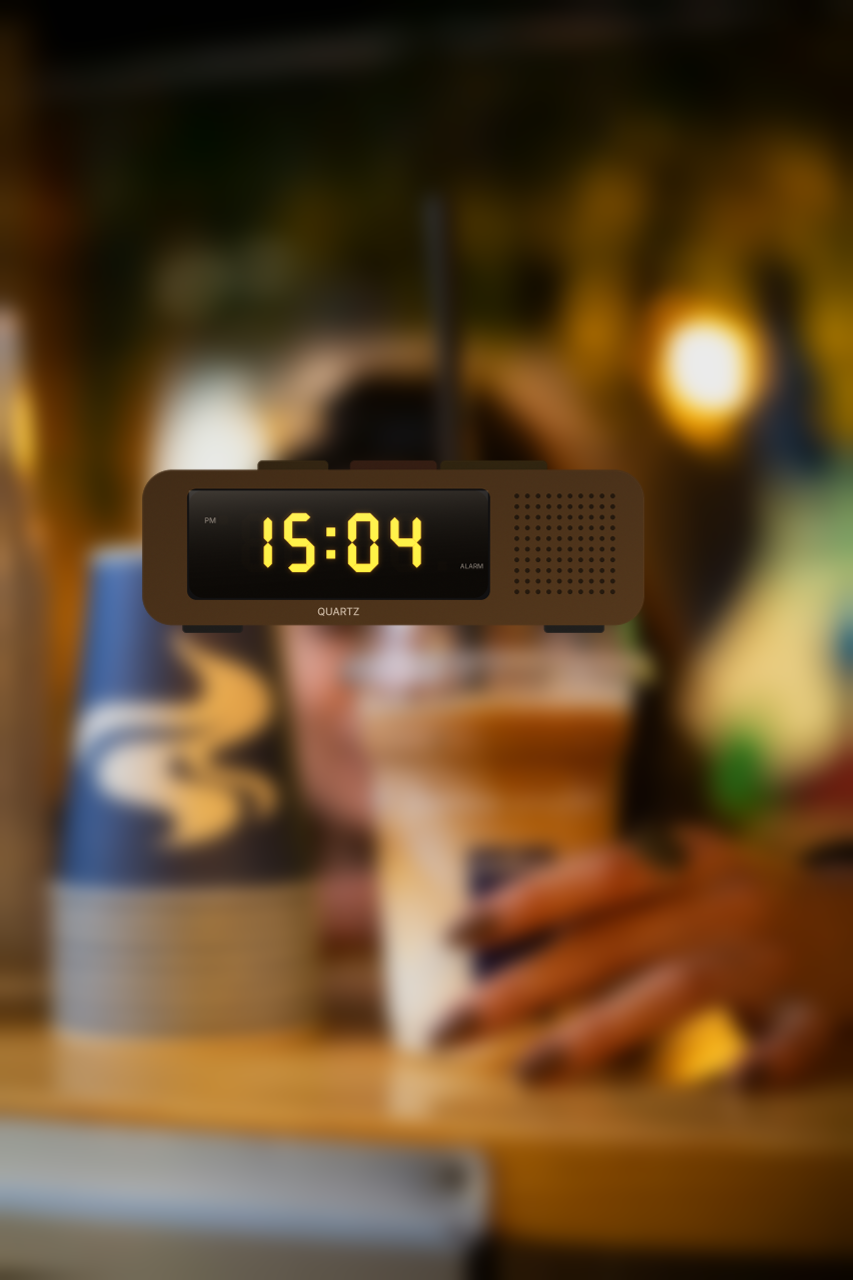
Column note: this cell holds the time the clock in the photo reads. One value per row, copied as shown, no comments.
15:04
